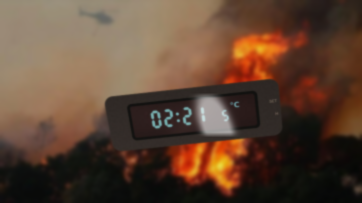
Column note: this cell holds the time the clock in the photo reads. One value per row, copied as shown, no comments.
2:21
